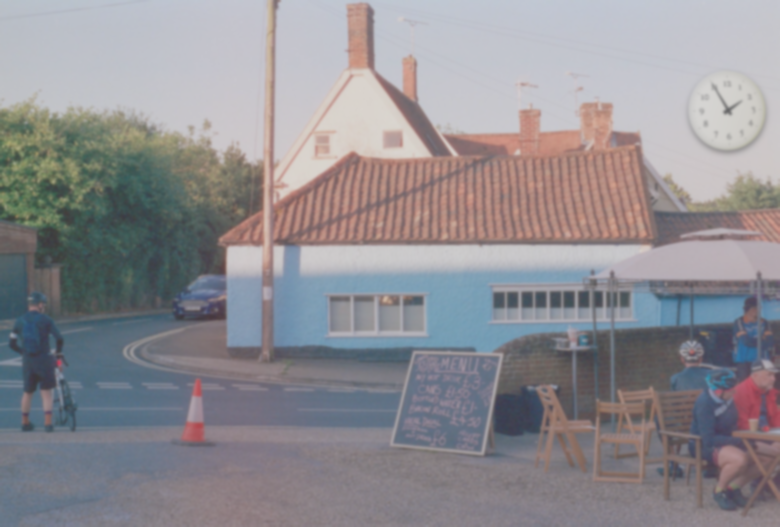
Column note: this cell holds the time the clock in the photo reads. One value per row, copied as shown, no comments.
1:55
